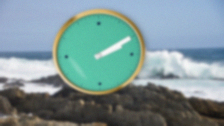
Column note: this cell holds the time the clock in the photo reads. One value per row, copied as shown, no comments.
2:10
